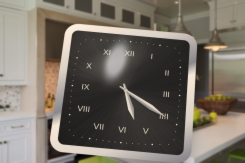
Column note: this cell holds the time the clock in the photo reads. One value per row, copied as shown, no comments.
5:20
